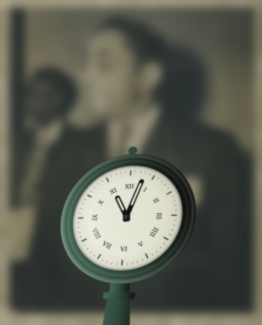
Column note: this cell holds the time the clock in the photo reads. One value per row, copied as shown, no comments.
11:03
